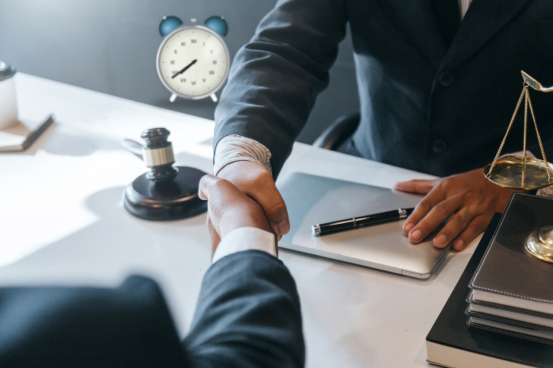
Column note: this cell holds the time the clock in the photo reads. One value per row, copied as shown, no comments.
7:39
